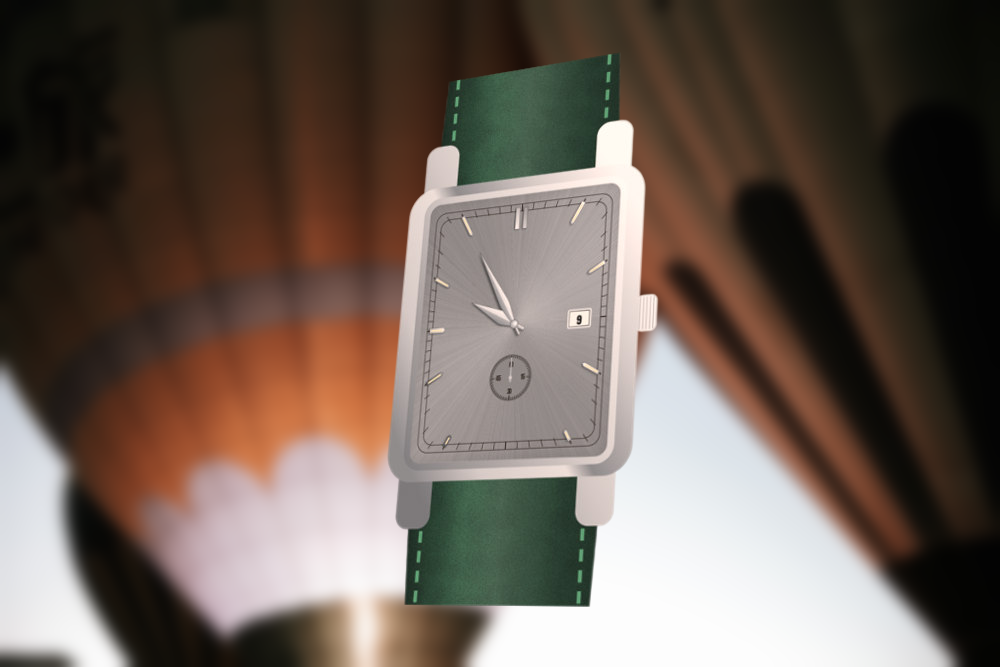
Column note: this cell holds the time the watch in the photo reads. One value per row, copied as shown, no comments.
9:55
